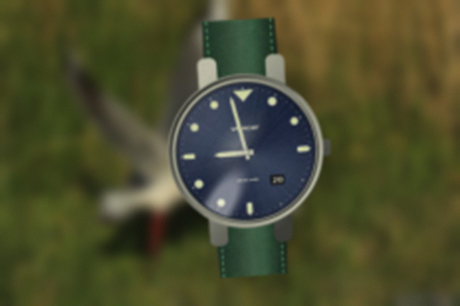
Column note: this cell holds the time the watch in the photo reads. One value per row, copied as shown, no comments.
8:58
